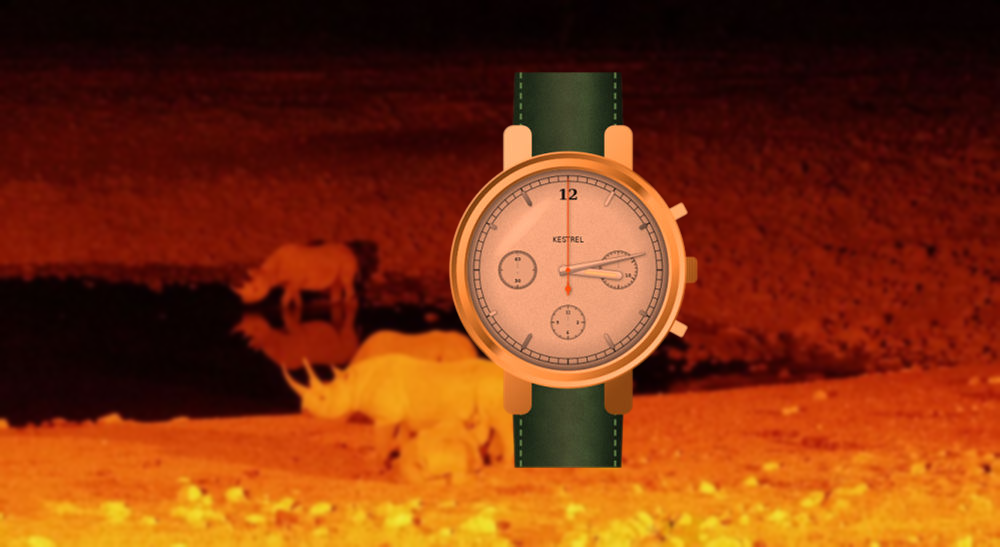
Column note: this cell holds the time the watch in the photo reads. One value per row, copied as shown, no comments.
3:13
